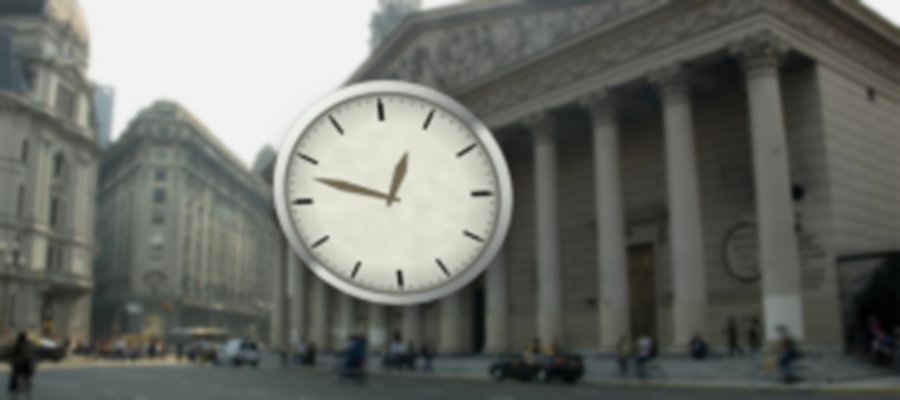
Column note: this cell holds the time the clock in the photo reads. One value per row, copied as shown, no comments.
12:48
